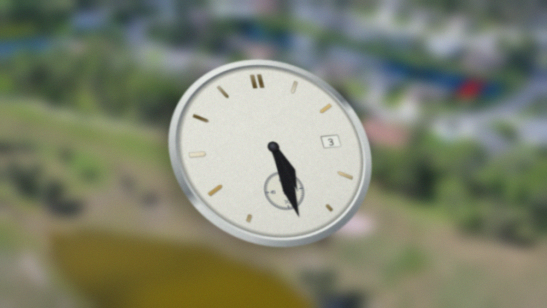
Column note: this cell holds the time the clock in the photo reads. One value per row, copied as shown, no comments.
5:29
